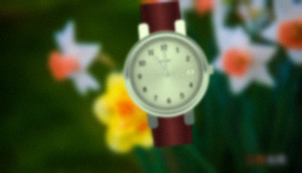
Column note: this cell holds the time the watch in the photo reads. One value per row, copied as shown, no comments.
11:00
